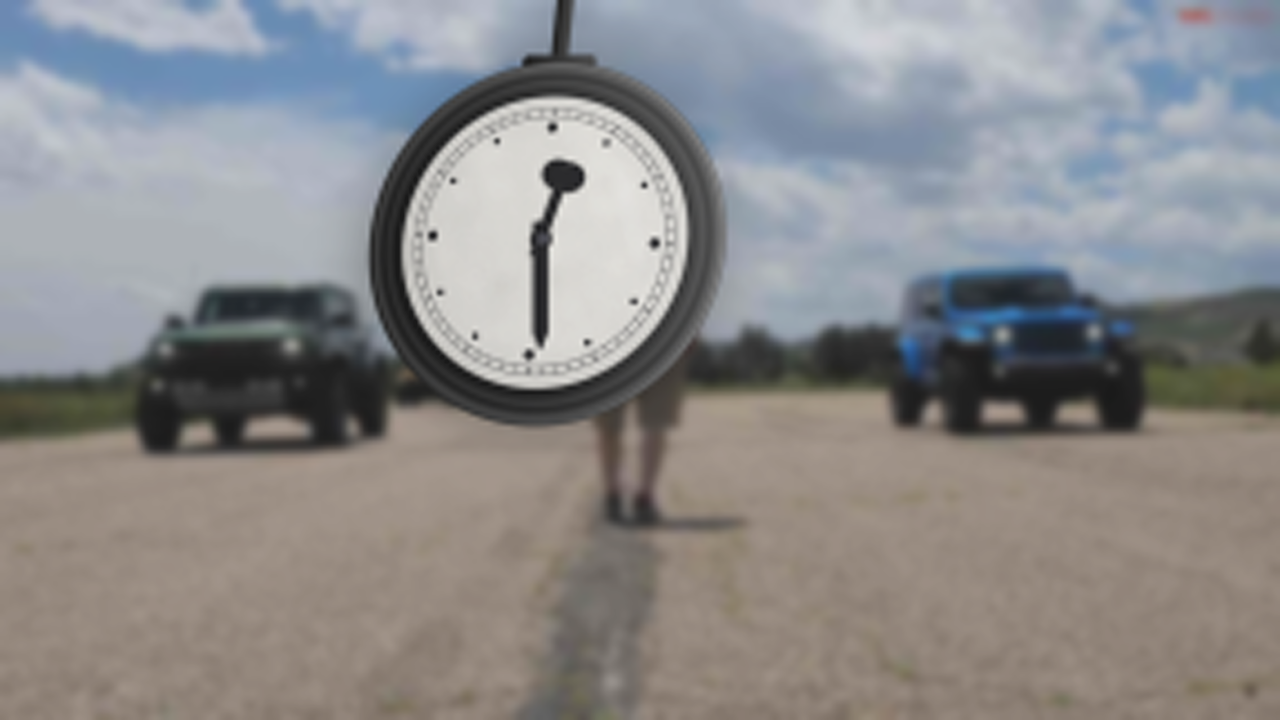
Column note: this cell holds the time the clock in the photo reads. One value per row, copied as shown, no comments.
12:29
